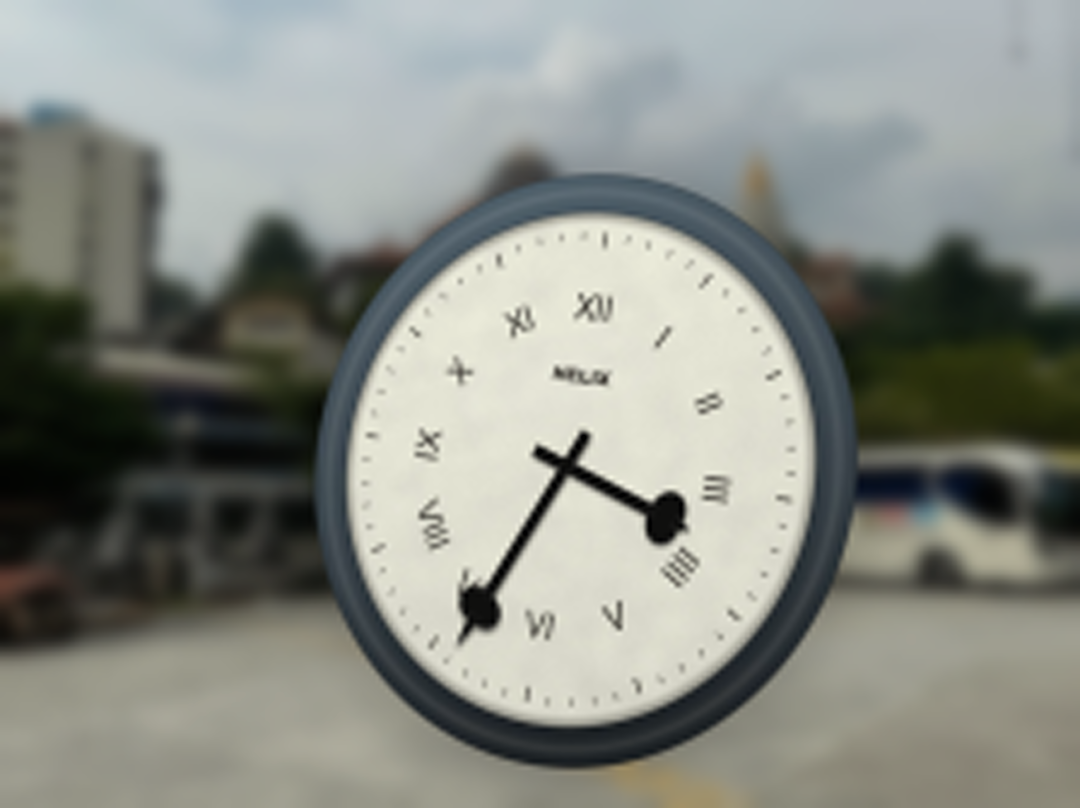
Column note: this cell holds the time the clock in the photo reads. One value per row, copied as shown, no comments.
3:34
